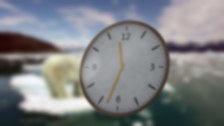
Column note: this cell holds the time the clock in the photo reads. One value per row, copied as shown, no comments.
11:33
